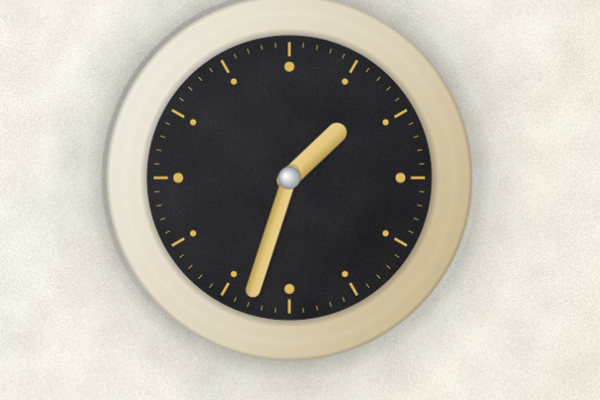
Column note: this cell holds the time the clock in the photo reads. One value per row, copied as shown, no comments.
1:33
